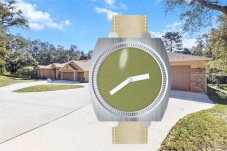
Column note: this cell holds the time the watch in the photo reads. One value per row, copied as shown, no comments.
2:39
